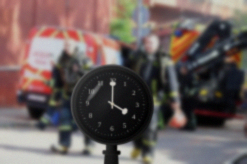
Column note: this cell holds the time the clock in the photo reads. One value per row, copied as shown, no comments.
4:00
